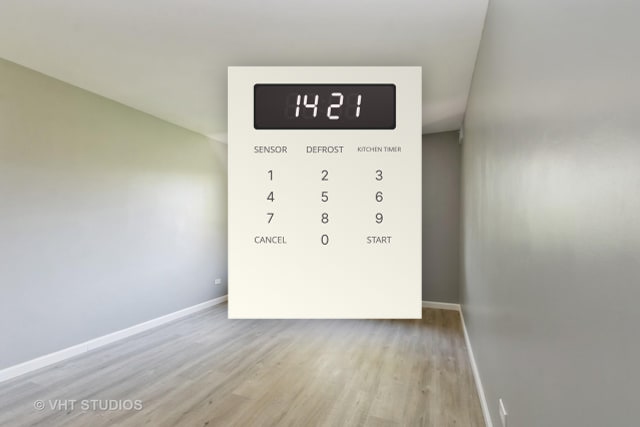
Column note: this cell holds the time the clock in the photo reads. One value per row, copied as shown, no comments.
14:21
